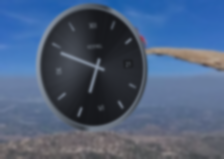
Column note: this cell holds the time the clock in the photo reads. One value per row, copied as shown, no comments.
6:49
